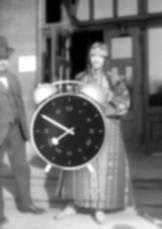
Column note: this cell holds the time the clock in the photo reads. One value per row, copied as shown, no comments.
7:50
